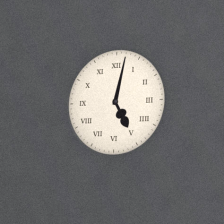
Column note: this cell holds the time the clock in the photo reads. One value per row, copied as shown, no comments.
5:02
